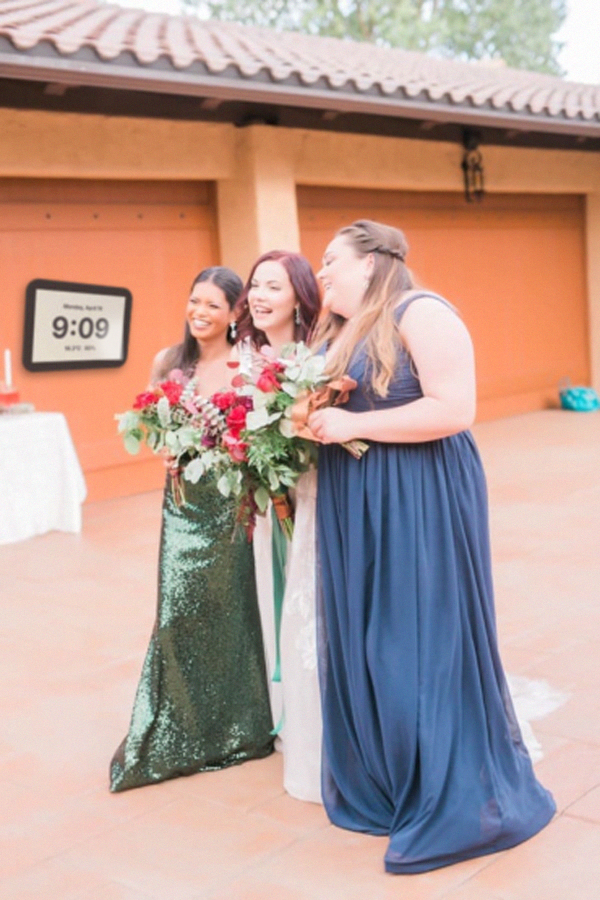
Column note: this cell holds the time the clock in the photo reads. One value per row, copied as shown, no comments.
9:09
